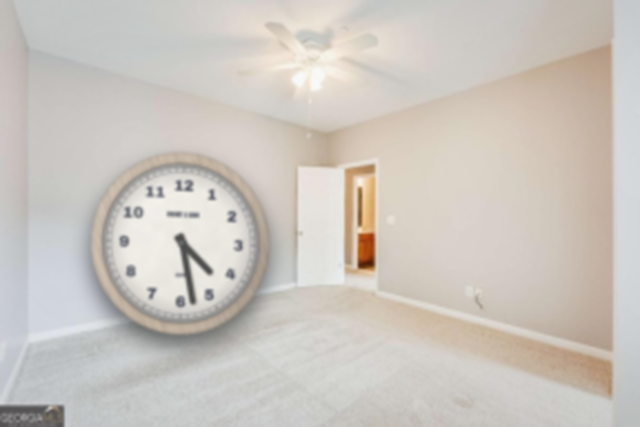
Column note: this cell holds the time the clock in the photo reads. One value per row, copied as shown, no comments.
4:28
